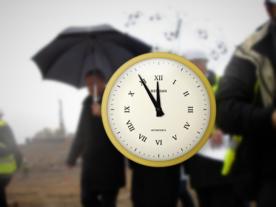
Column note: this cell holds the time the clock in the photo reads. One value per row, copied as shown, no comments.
11:55
